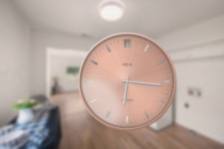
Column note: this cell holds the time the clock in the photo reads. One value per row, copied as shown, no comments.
6:16
